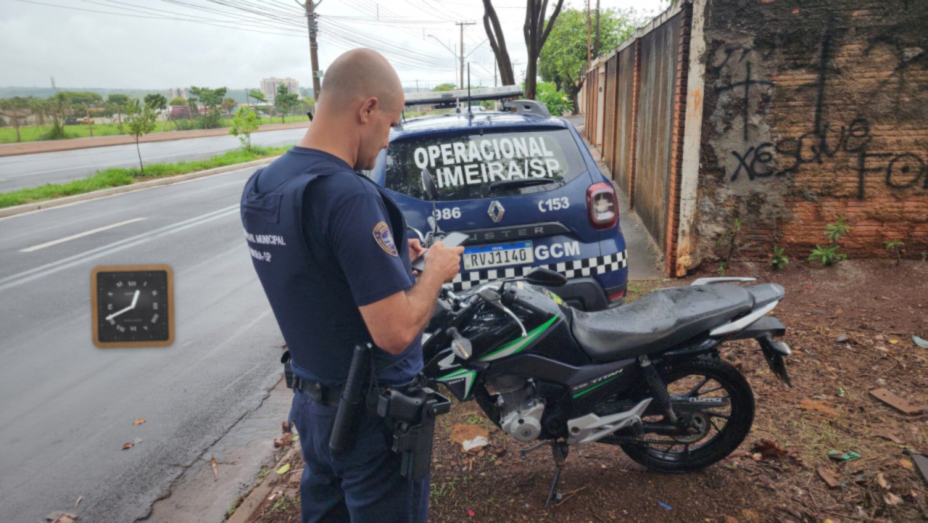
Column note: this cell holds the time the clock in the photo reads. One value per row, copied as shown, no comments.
12:41
